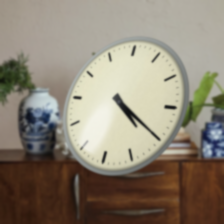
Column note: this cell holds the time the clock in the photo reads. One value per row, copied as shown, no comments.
4:20
